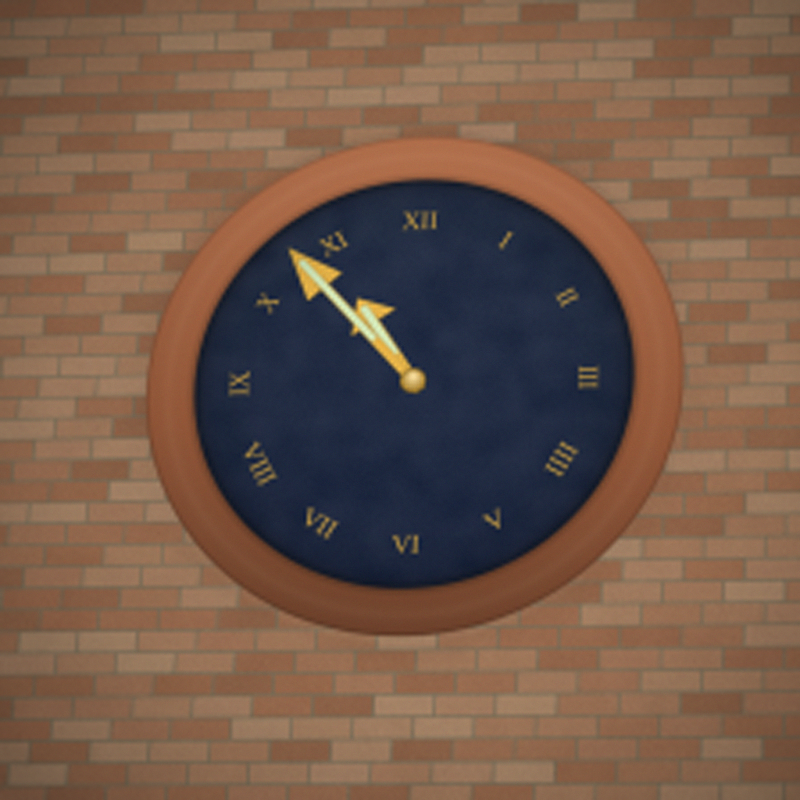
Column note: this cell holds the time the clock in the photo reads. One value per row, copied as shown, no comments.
10:53
